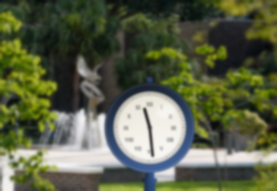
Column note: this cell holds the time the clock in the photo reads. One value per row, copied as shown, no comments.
11:29
